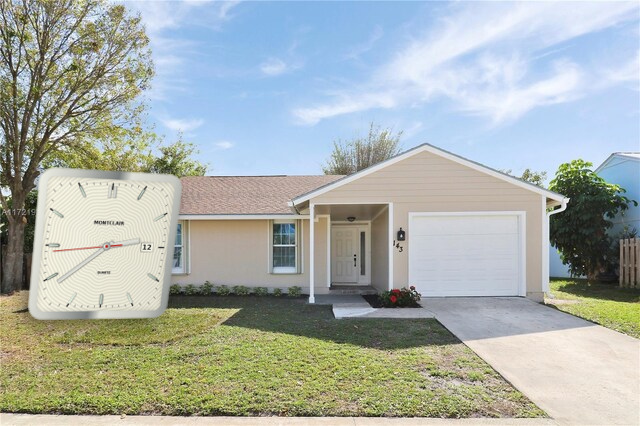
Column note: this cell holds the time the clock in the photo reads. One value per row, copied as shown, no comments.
2:38:44
